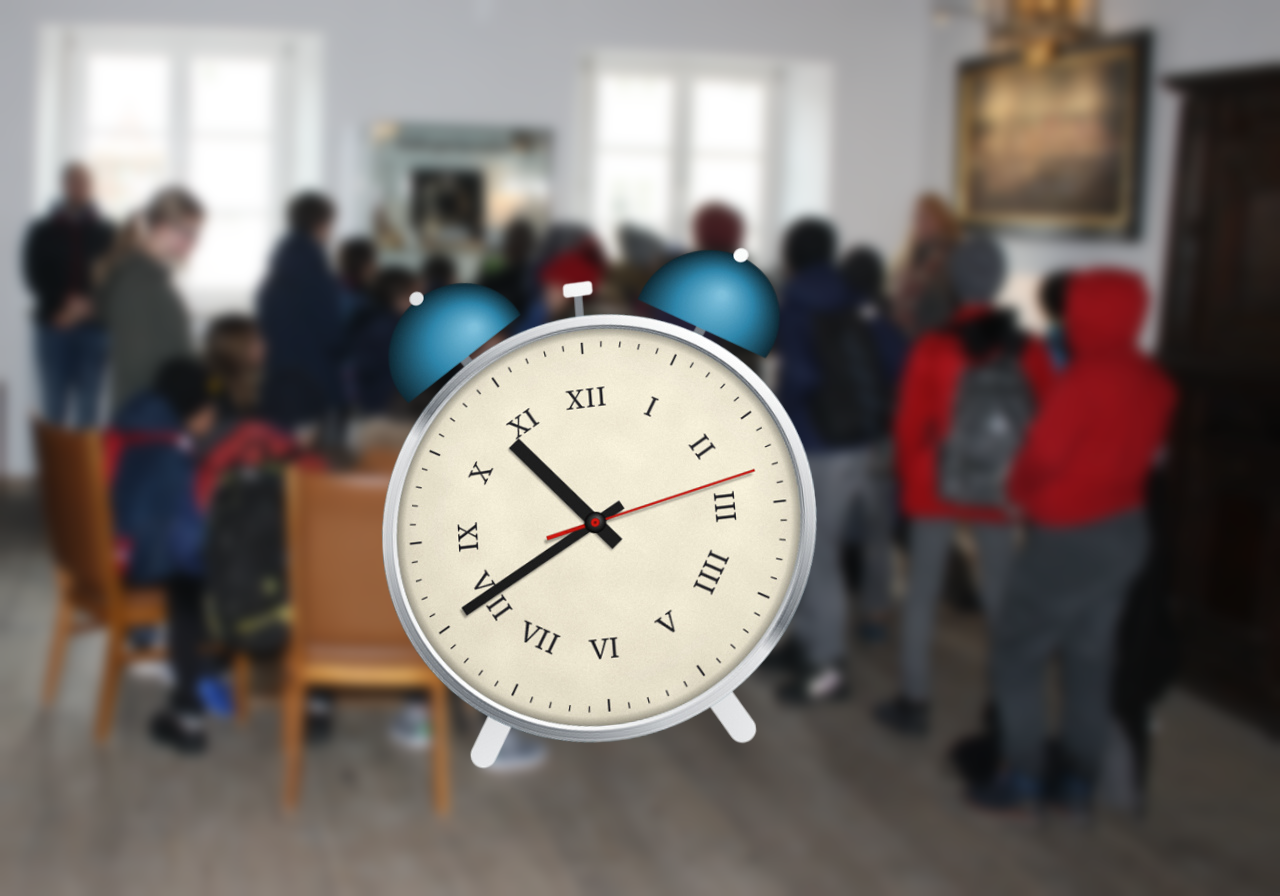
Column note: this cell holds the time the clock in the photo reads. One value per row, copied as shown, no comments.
10:40:13
